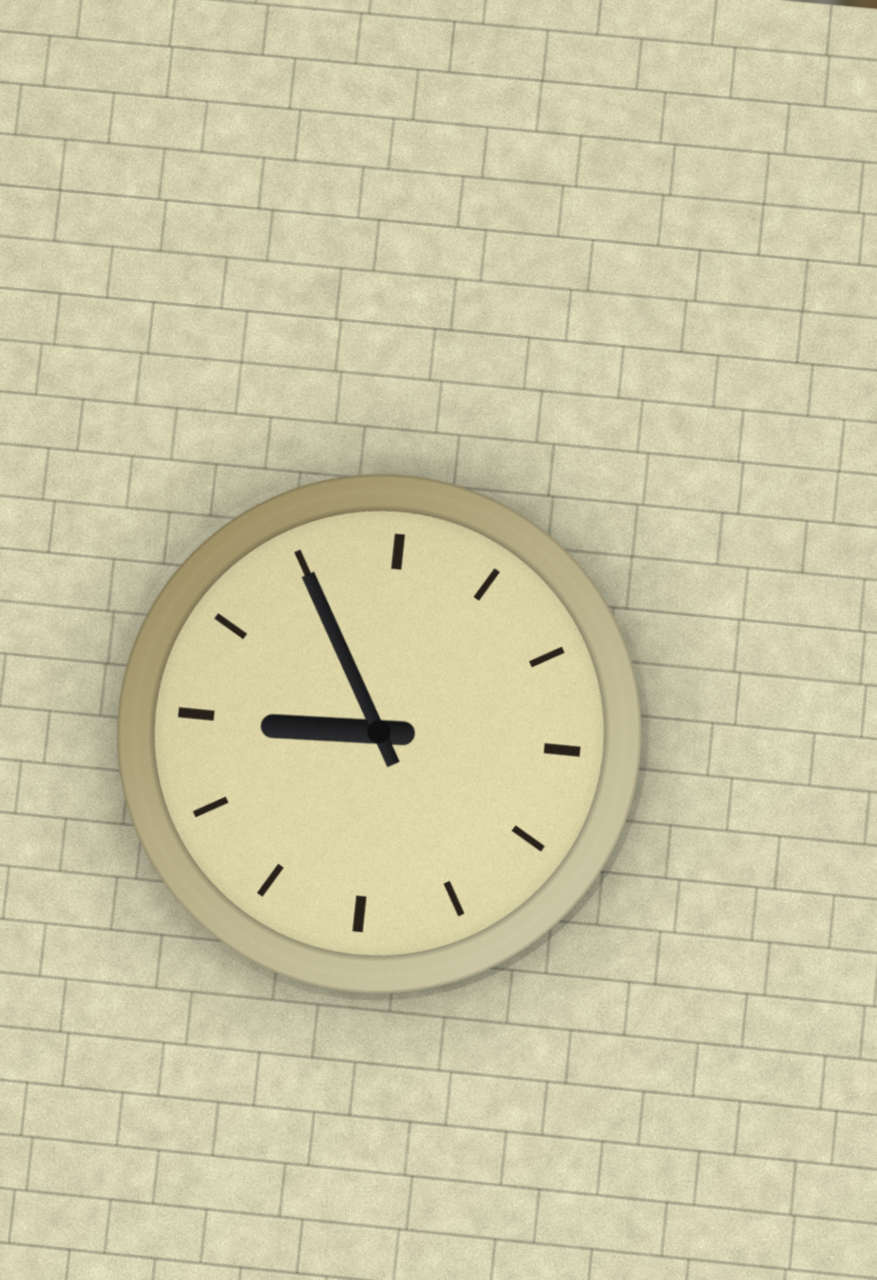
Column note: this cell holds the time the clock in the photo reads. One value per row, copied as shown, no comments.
8:55
